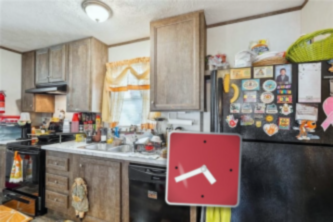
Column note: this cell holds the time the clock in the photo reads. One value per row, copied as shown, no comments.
4:41
